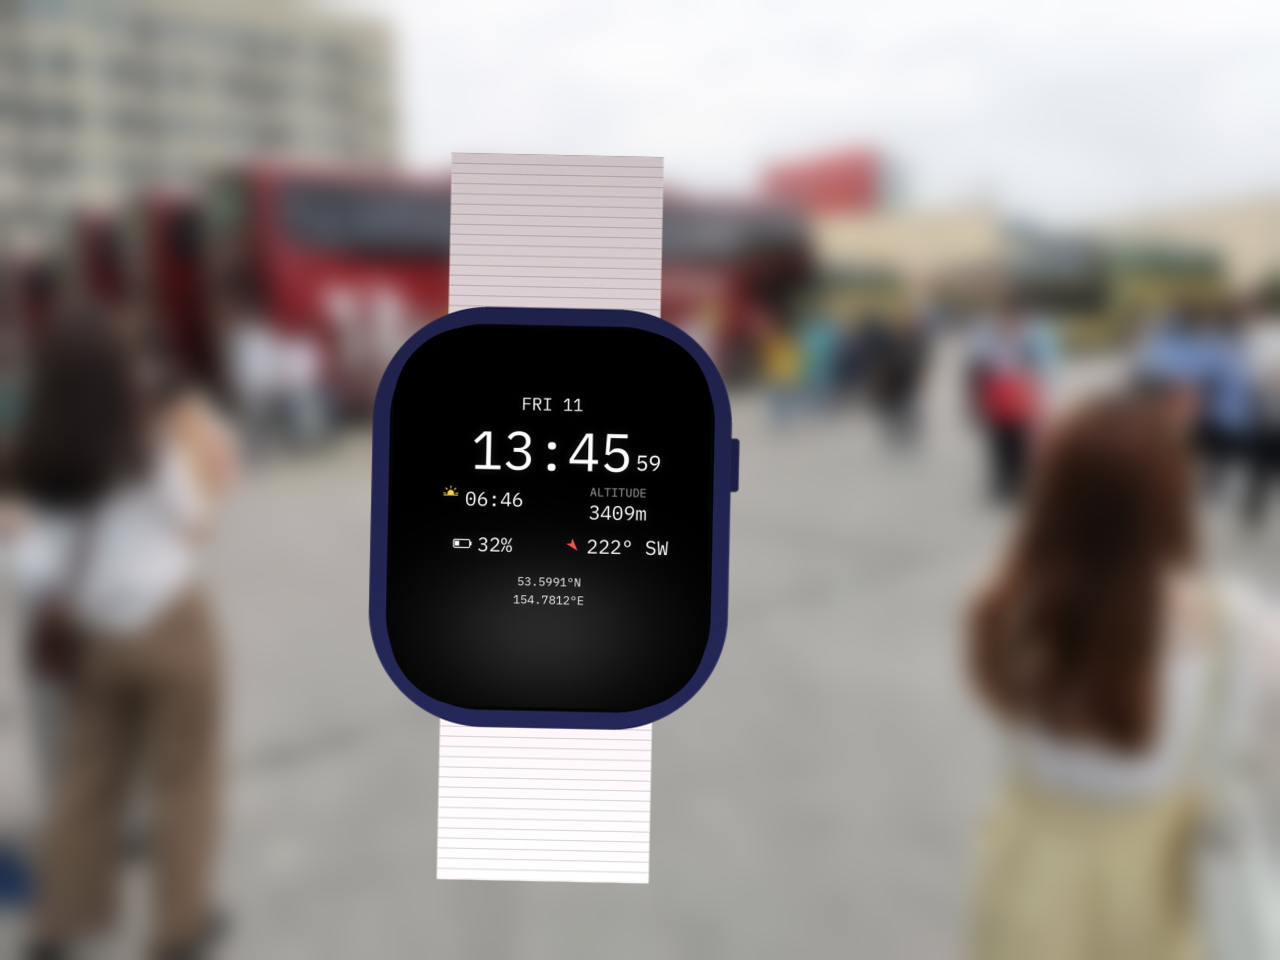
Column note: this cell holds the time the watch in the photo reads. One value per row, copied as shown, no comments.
13:45:59
